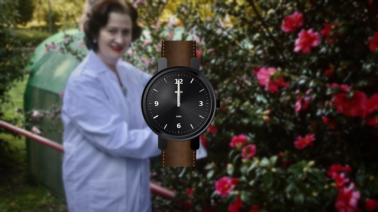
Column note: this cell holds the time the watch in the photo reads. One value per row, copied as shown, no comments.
12:00
